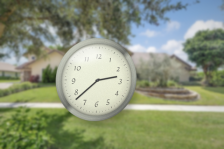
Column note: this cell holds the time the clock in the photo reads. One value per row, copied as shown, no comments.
2:38
